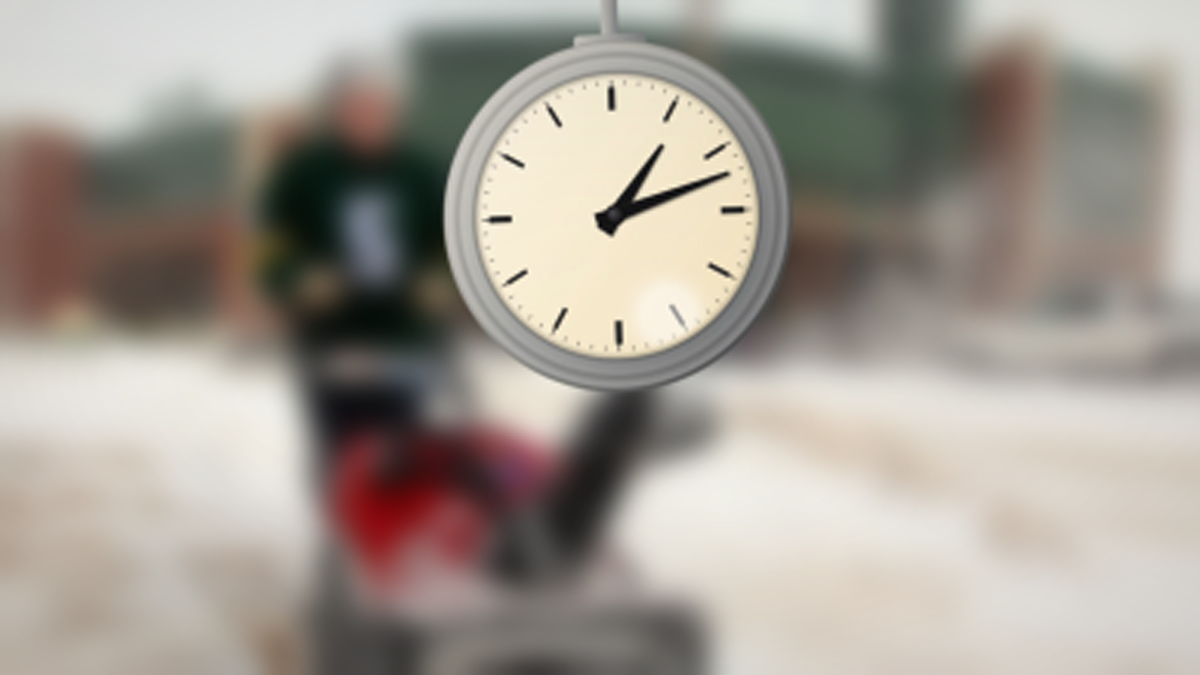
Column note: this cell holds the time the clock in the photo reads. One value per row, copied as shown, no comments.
1:12
